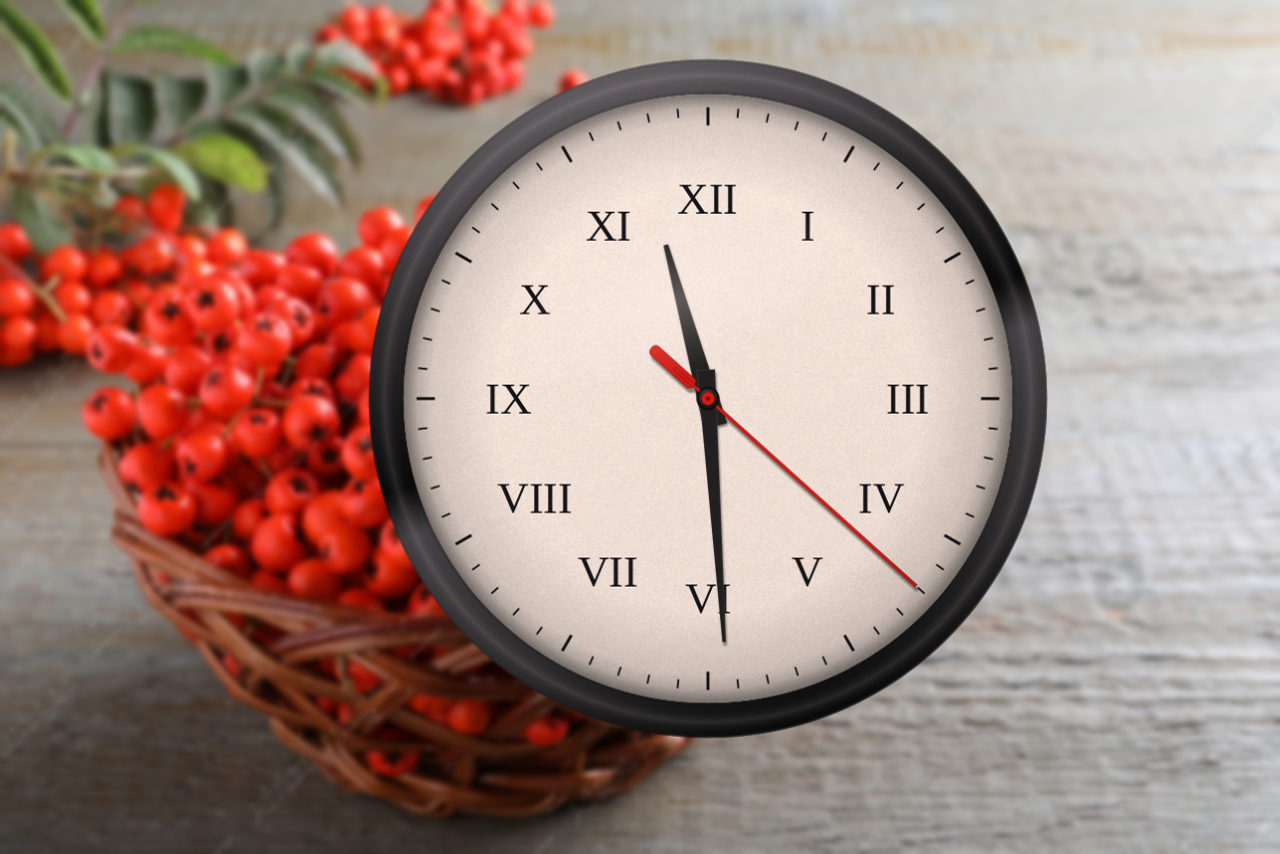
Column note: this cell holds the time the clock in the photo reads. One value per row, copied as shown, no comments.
11:29:22
